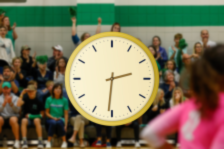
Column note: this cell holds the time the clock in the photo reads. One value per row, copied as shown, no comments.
2:31
